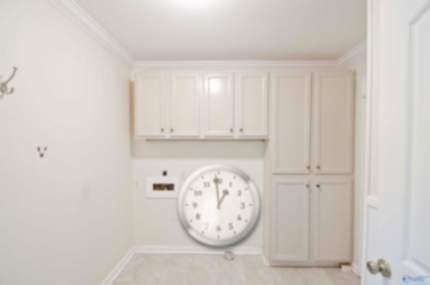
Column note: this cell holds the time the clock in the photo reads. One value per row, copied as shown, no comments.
12:59
